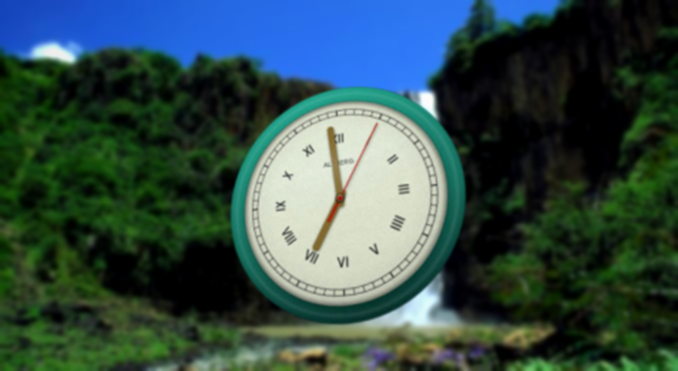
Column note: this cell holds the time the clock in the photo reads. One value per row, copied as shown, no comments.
6:59:05
